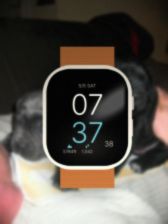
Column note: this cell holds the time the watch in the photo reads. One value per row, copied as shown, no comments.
7:37
